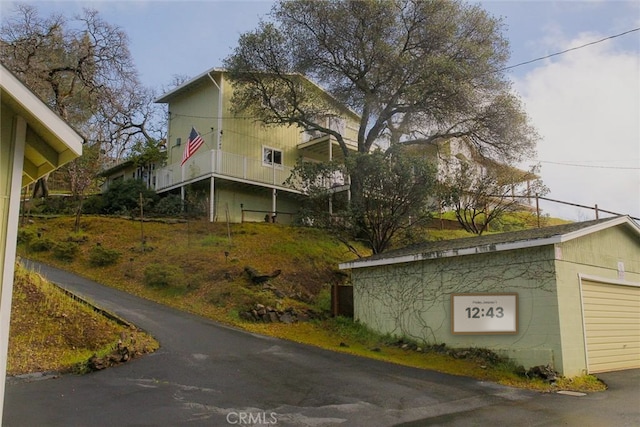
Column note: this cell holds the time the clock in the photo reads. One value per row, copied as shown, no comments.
12:43
